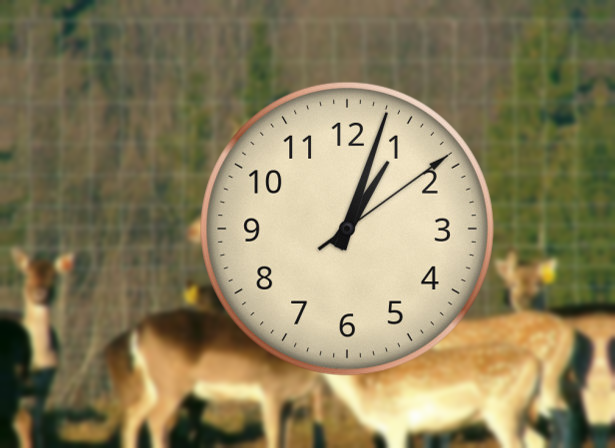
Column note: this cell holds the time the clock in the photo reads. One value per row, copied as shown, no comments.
1:03:09
